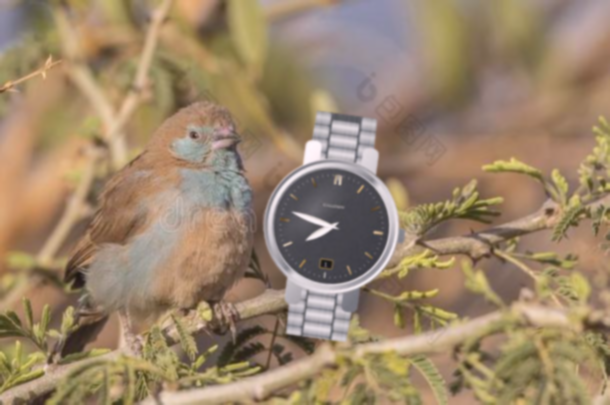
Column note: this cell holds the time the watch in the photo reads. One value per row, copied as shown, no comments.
7:47
